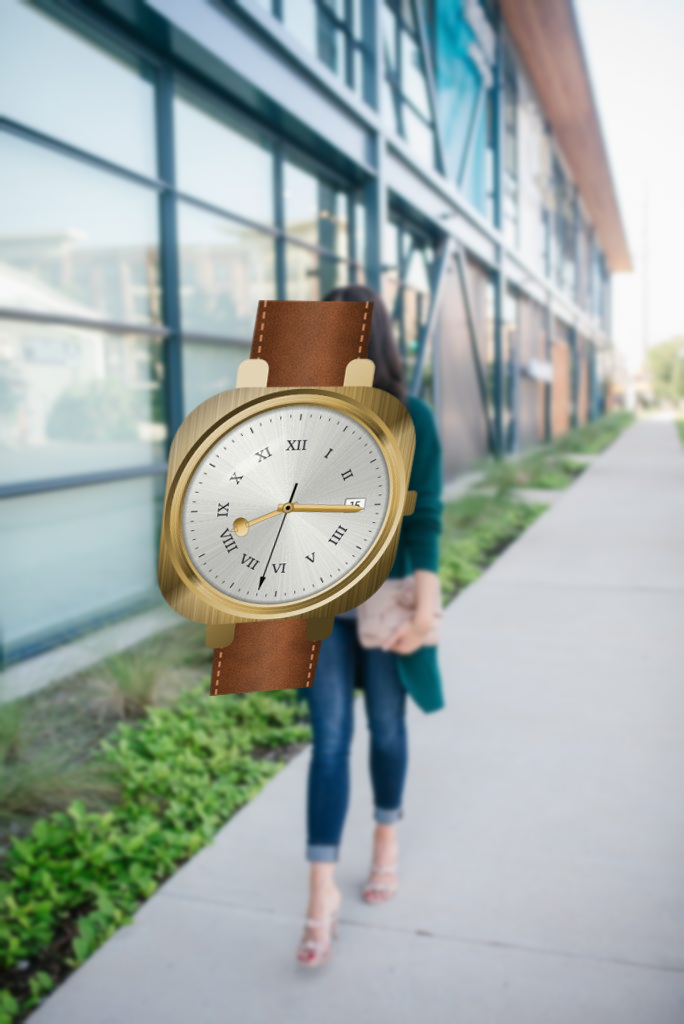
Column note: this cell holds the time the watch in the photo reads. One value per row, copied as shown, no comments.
8:15:32
